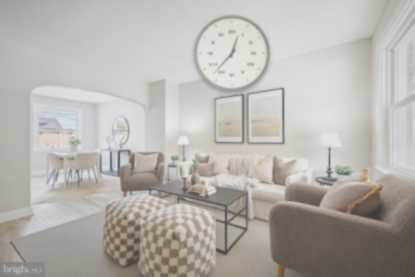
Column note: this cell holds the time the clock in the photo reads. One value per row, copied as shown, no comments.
12:37
